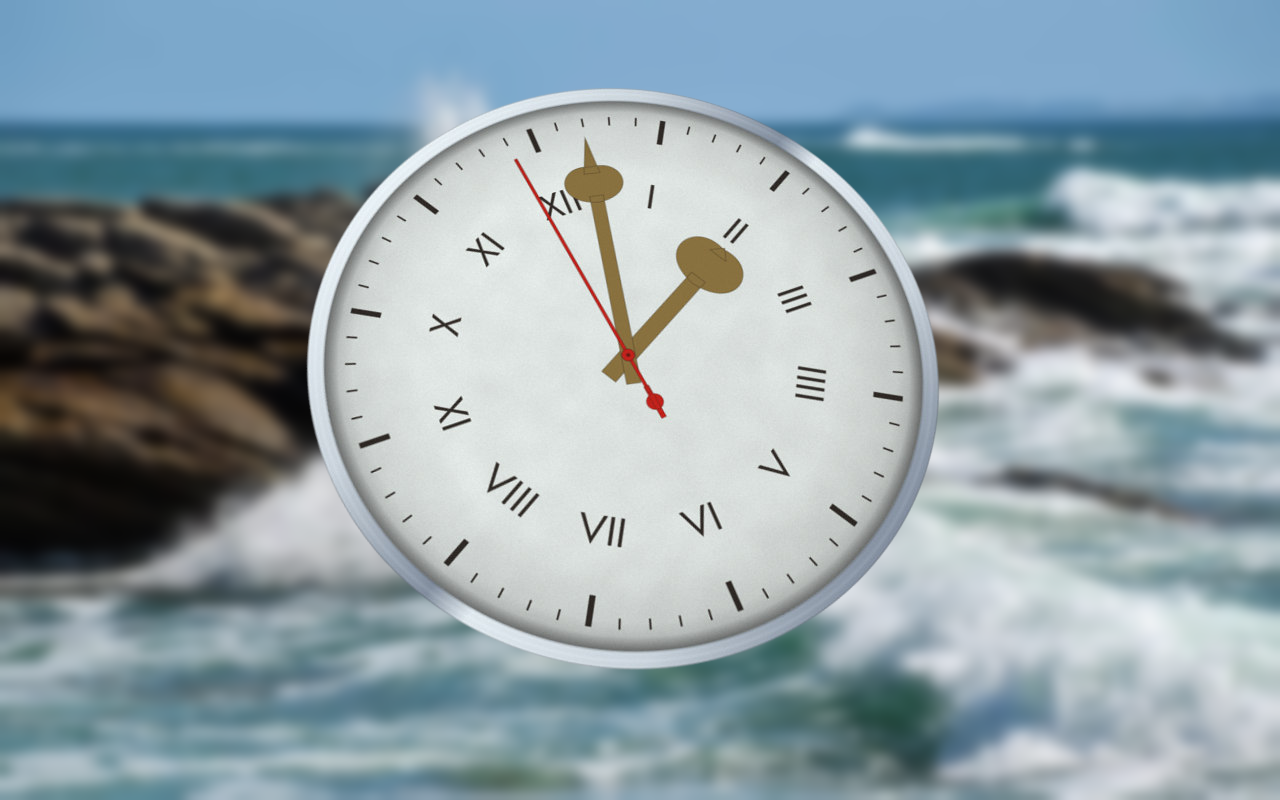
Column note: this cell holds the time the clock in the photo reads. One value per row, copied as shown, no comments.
2:01:59
